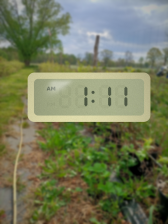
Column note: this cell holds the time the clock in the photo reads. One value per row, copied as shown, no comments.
1:11
